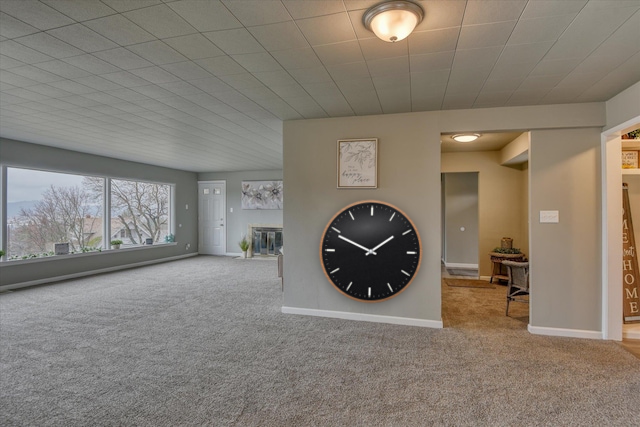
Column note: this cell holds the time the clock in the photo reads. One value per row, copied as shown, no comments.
1:49
